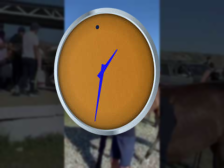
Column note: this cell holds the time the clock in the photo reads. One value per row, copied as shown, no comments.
1:33
